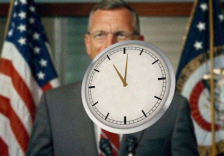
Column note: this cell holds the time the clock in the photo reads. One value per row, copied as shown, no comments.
11:01
